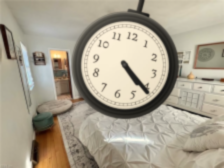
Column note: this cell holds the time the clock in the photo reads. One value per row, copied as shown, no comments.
4:21
